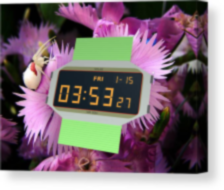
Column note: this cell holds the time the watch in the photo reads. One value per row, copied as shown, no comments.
3:53
